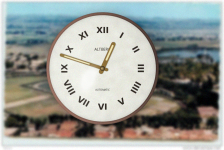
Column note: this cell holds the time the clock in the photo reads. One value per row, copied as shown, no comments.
12:48
